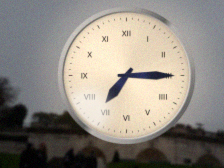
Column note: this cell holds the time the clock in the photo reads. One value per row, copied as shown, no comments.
7:15
